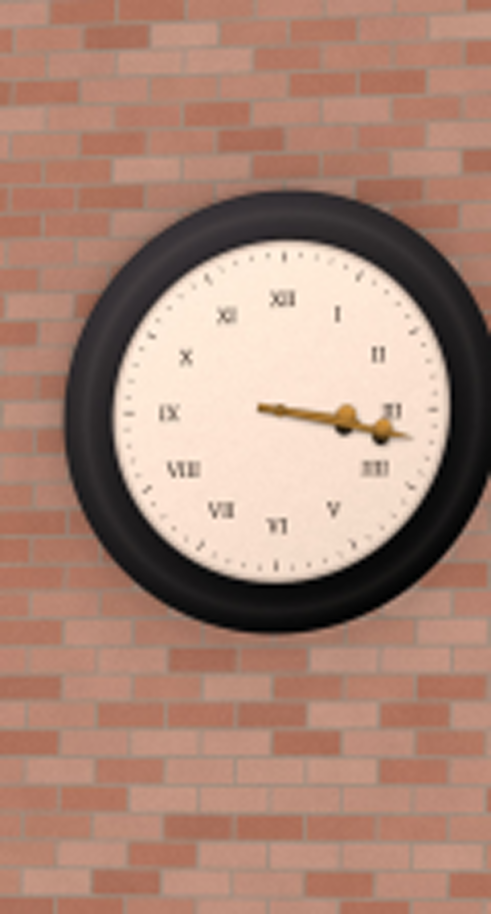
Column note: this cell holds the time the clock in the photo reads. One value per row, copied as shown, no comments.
3:17
